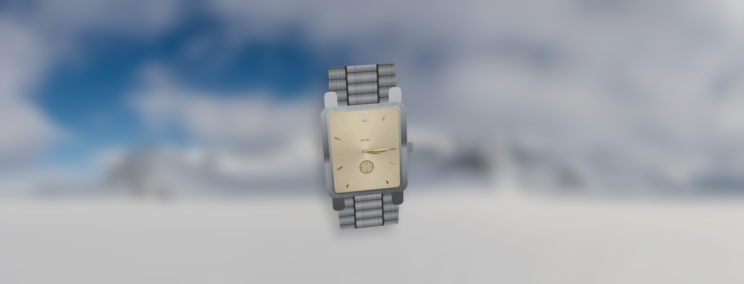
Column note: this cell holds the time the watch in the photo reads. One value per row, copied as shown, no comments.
3:15
